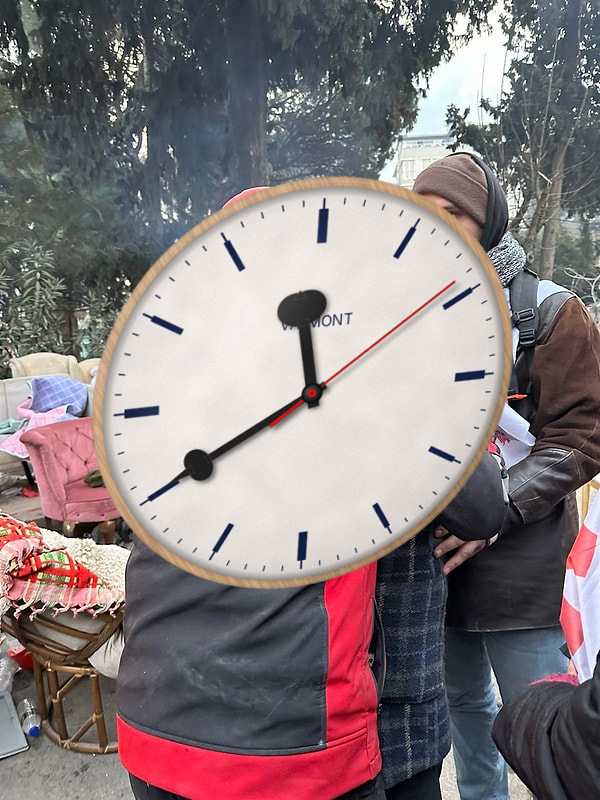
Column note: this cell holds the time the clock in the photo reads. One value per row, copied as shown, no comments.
11:40:09
